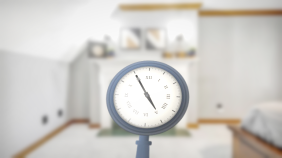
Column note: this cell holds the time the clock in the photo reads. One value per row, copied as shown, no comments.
4:55
